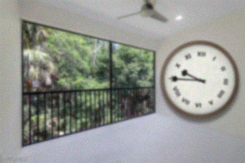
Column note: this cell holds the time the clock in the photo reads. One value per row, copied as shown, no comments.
9:45
